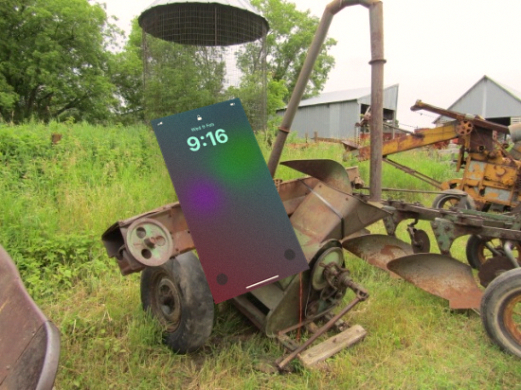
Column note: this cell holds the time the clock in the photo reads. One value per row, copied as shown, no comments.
9:16
